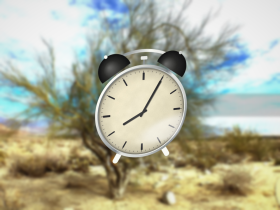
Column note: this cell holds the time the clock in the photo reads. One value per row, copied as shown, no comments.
8:05
